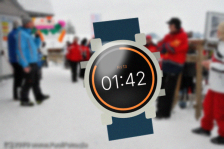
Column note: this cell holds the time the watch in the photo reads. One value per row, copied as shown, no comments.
1:42
